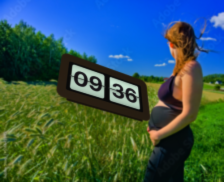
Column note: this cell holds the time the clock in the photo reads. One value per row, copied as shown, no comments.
9:36
